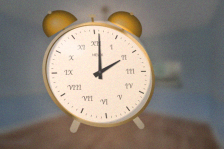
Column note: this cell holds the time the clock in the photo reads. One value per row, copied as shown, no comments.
2:01
